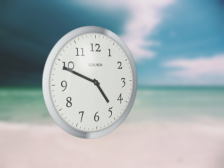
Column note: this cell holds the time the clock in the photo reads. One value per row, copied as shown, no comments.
4:49
